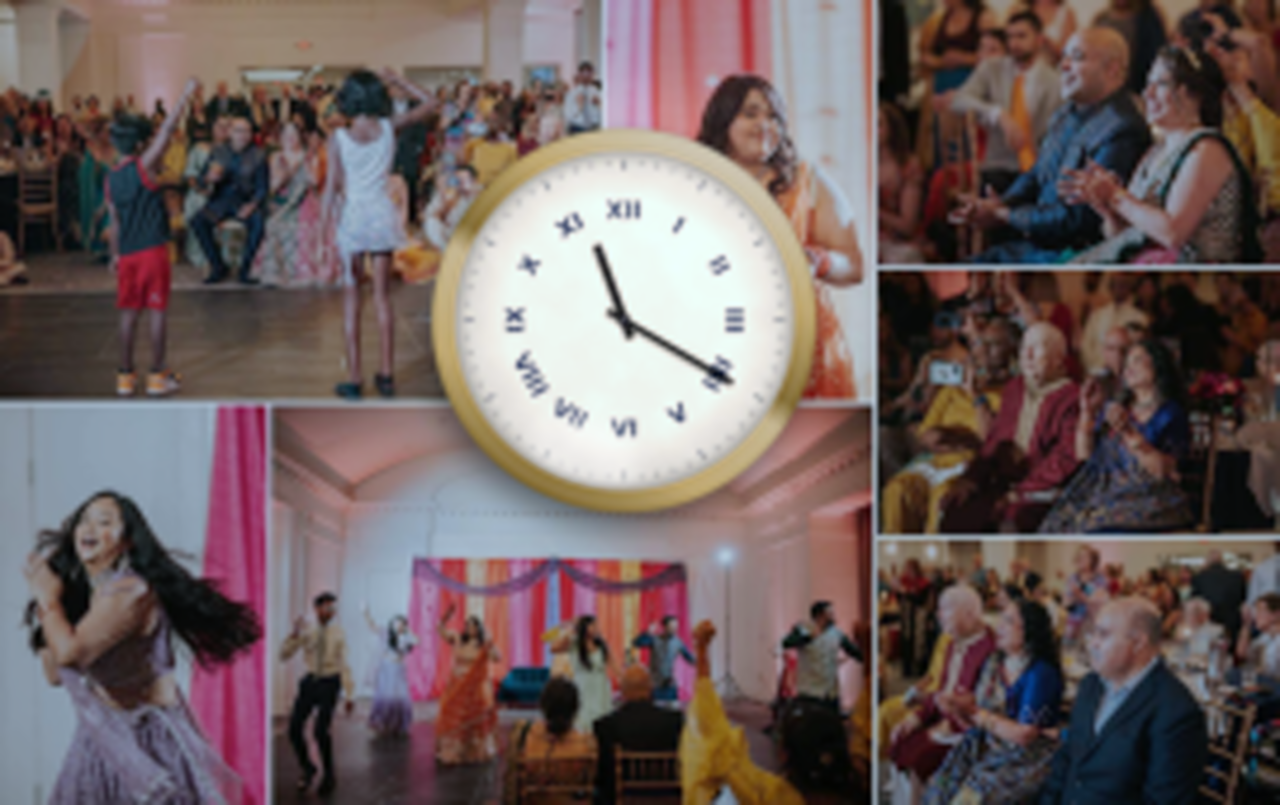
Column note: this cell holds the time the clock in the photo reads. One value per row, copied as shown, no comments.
11:20
